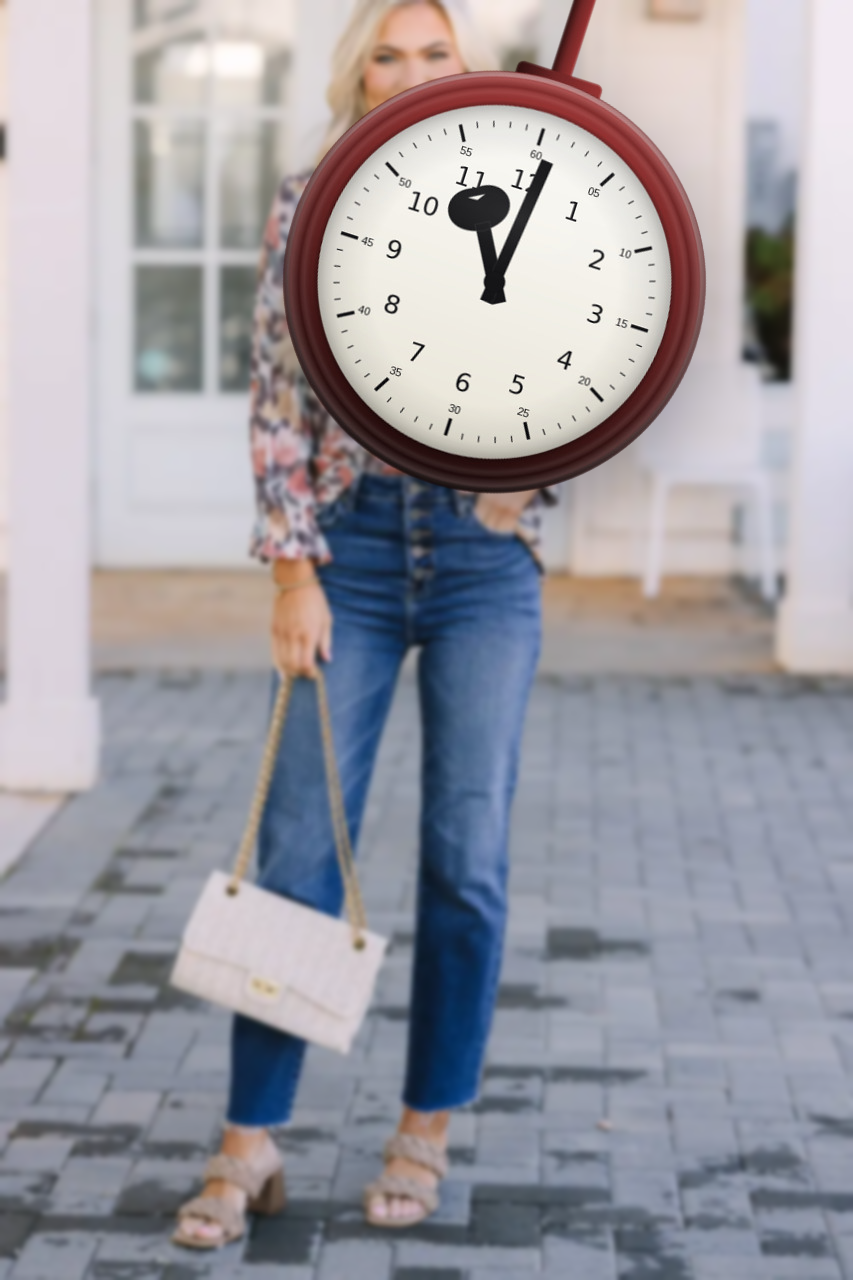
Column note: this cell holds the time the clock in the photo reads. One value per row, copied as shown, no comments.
11:01
